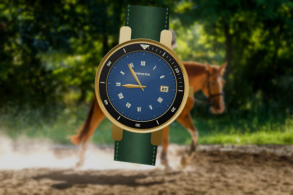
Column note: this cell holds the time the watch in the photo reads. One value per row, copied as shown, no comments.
8:54
